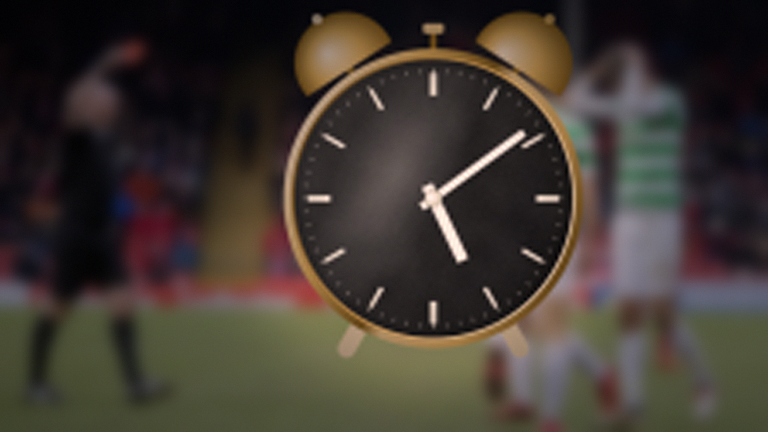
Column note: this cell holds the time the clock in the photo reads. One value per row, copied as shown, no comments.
5:09
